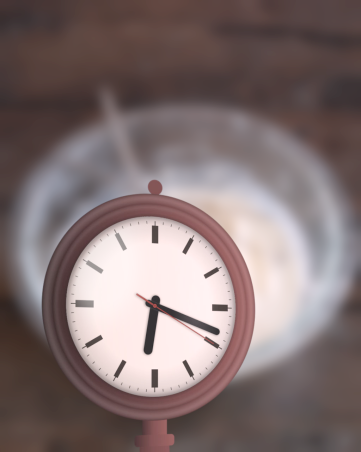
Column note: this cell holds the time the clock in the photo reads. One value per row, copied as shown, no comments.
6:18:20
